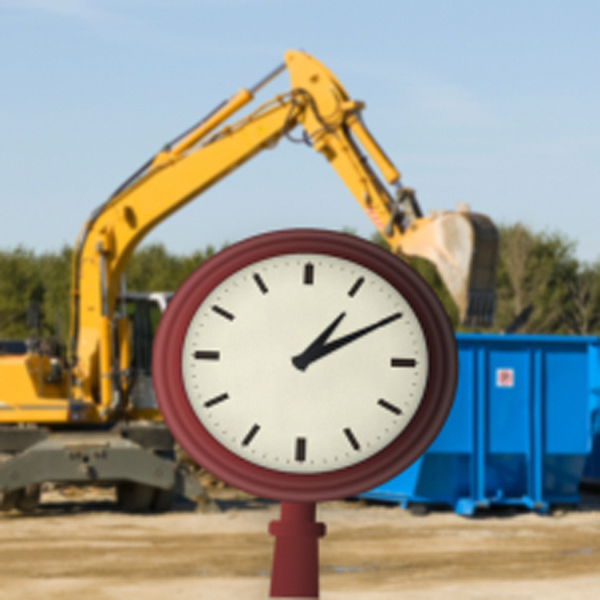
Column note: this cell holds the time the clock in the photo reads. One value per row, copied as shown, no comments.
1:10
